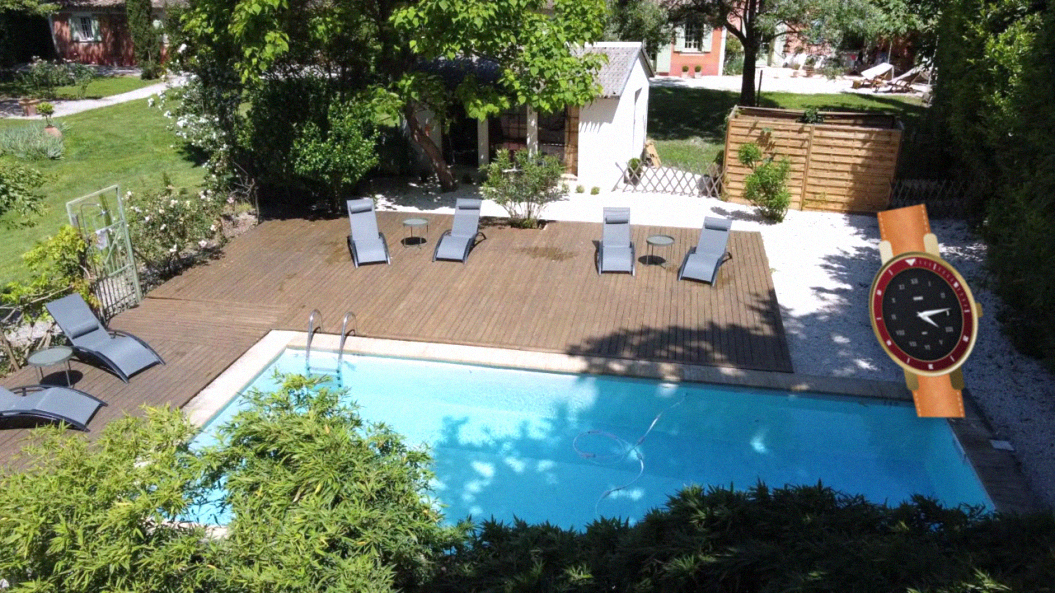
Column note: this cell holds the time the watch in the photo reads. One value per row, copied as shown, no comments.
4:14
